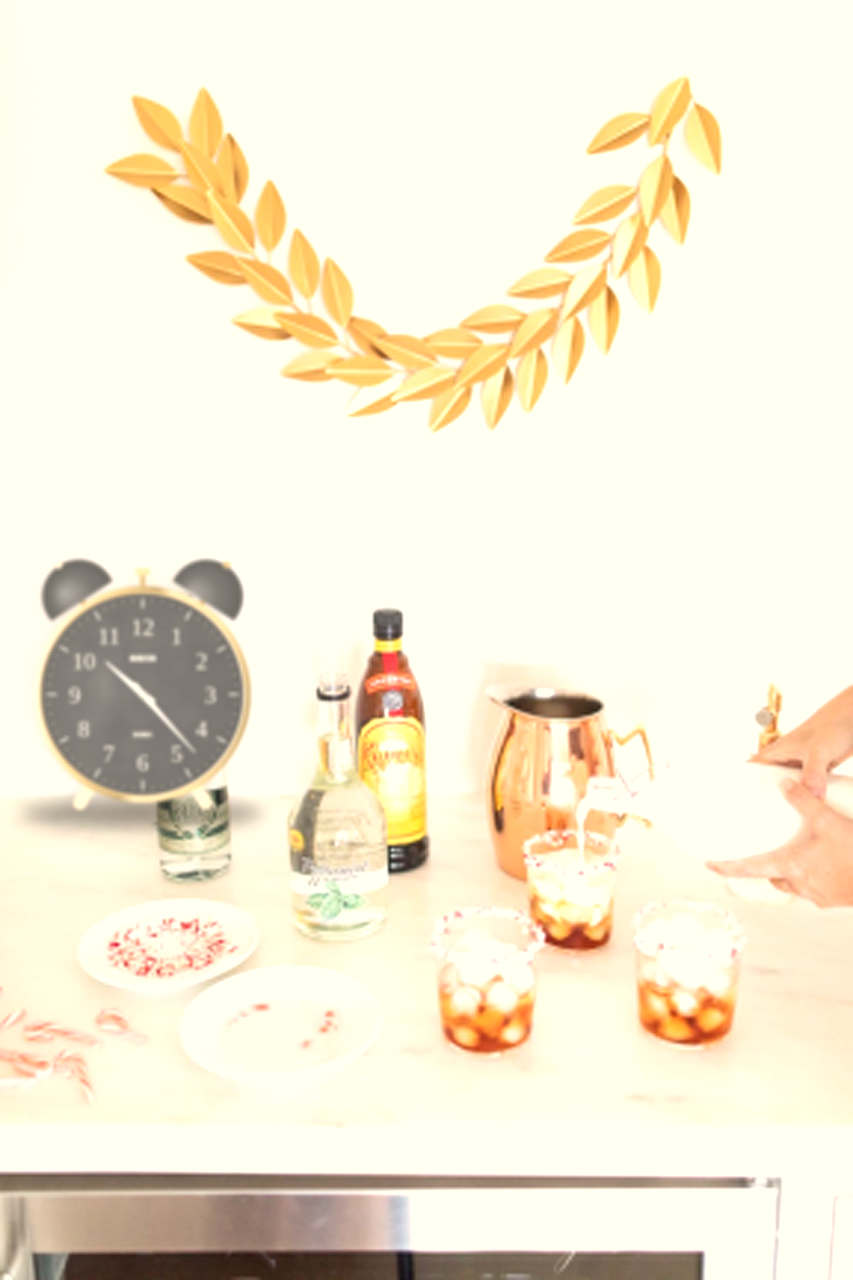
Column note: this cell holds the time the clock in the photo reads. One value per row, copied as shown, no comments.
10:23
